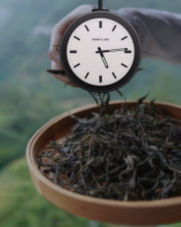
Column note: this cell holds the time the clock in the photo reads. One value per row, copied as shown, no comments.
5:14
